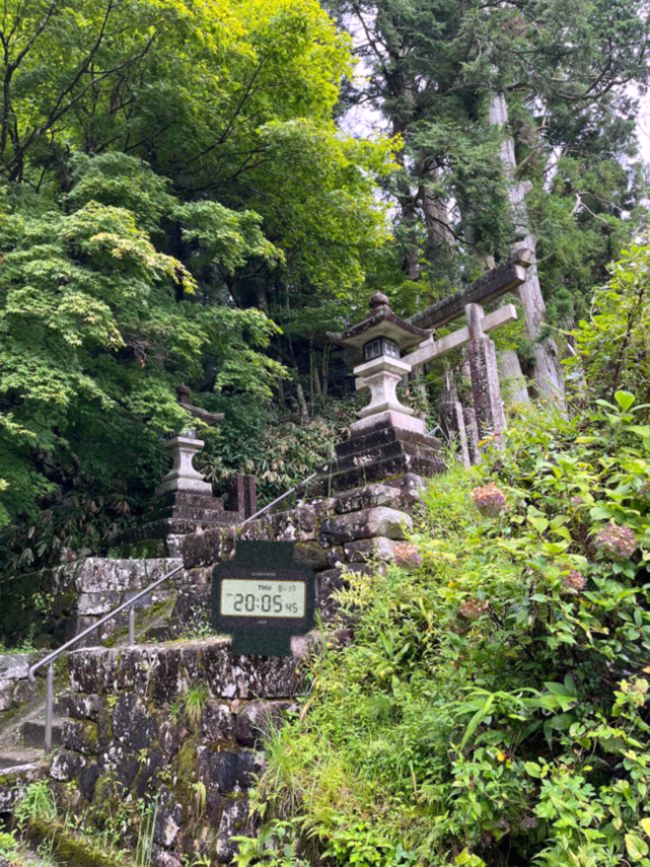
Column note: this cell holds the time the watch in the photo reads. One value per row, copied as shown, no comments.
20:05:45
